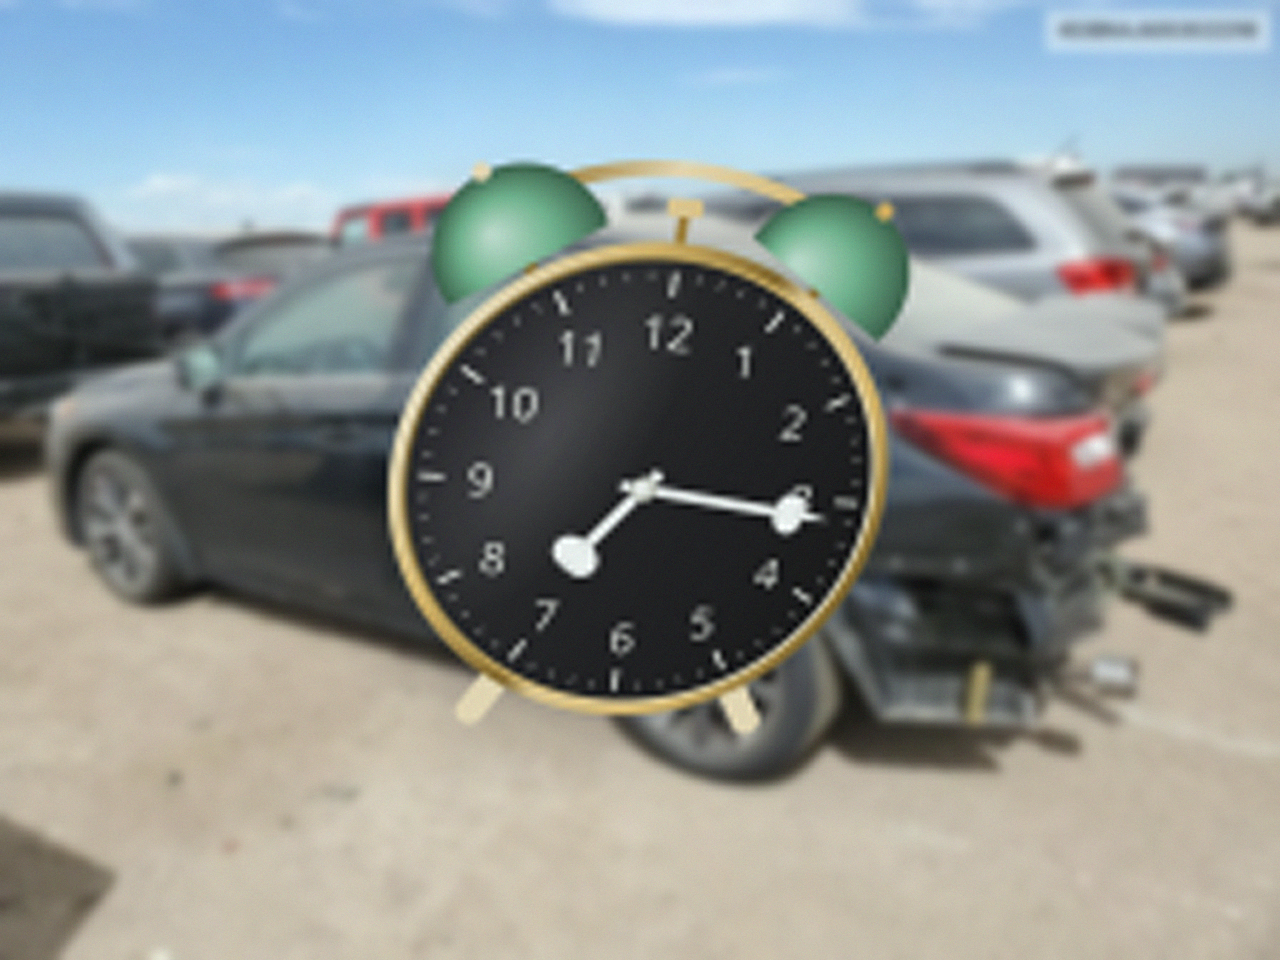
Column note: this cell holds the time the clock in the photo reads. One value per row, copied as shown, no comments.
7:16
